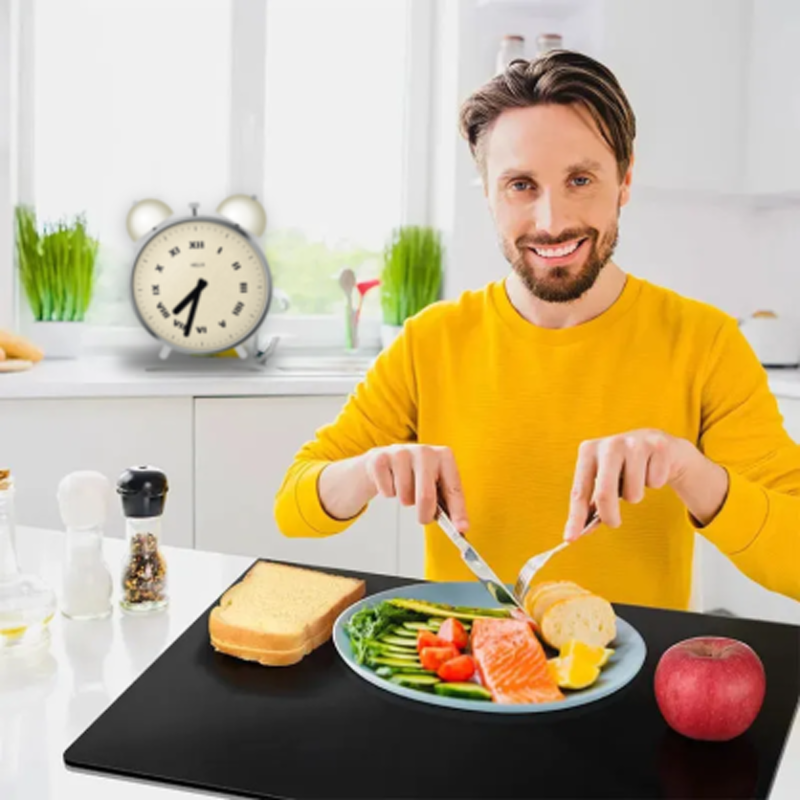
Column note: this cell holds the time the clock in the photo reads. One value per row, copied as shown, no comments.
7:33
